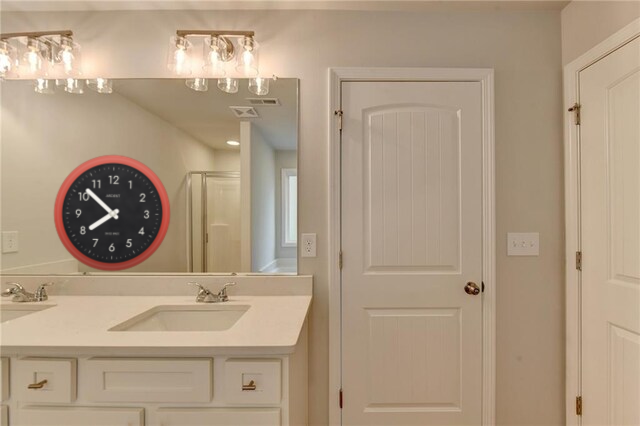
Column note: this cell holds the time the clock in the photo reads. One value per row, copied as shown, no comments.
7:52
